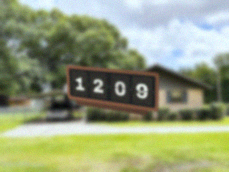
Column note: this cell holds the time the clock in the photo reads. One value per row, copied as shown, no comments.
12:09
